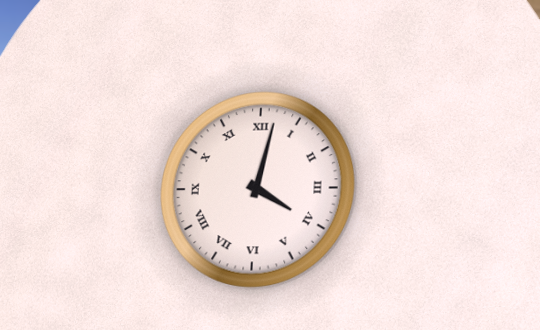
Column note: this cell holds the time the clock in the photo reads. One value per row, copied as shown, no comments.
4:02
